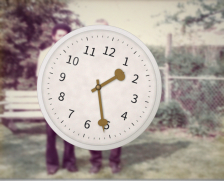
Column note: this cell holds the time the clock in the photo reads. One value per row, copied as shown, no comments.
1:26
